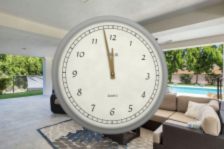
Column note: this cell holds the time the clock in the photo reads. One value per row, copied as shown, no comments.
11:58
